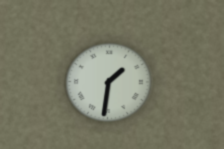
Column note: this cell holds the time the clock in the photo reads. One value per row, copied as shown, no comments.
1:31
